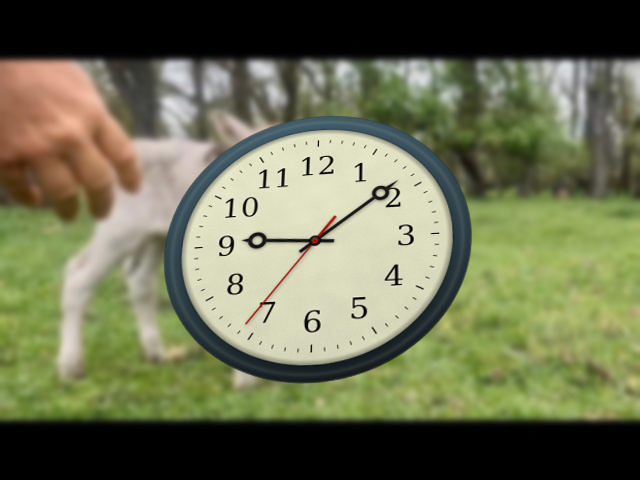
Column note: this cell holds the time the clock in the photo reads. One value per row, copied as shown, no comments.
9:08:36
